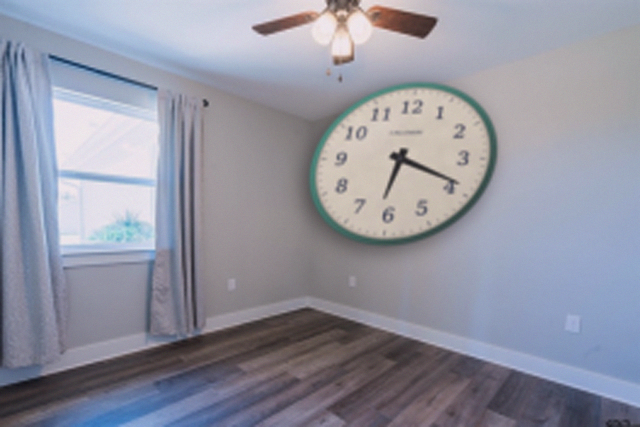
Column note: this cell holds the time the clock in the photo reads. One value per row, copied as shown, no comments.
6:19
